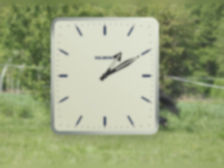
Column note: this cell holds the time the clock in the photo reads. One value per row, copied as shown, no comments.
1:10
